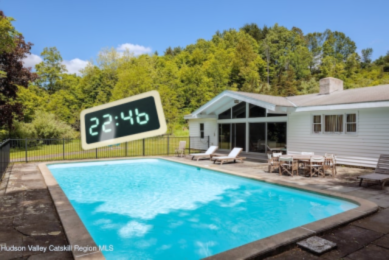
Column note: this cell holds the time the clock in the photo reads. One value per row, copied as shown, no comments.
22:46
